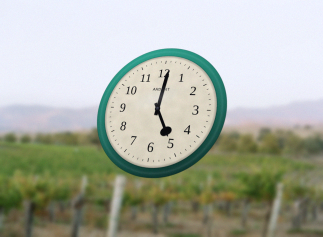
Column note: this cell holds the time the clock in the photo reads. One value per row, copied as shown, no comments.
5:01
